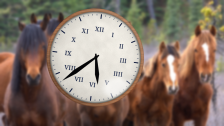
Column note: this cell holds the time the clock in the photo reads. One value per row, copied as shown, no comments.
5:38
